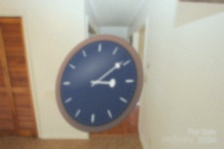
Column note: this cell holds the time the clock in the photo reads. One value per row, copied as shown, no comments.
3:09
